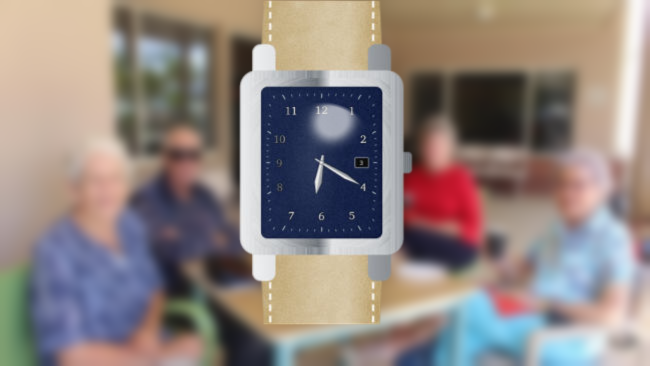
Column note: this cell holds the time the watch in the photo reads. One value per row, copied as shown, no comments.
6:20
